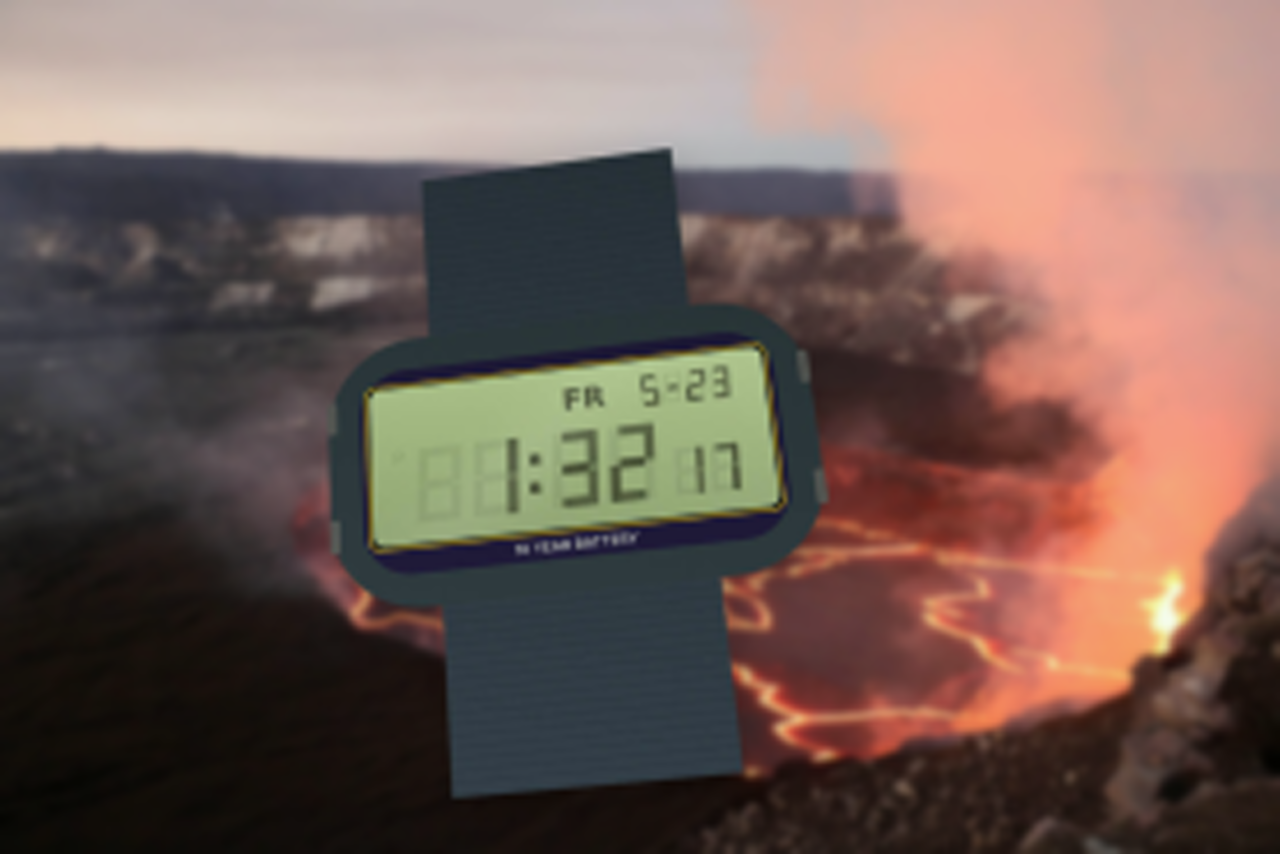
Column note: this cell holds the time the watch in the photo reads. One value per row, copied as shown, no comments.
1:32:17
